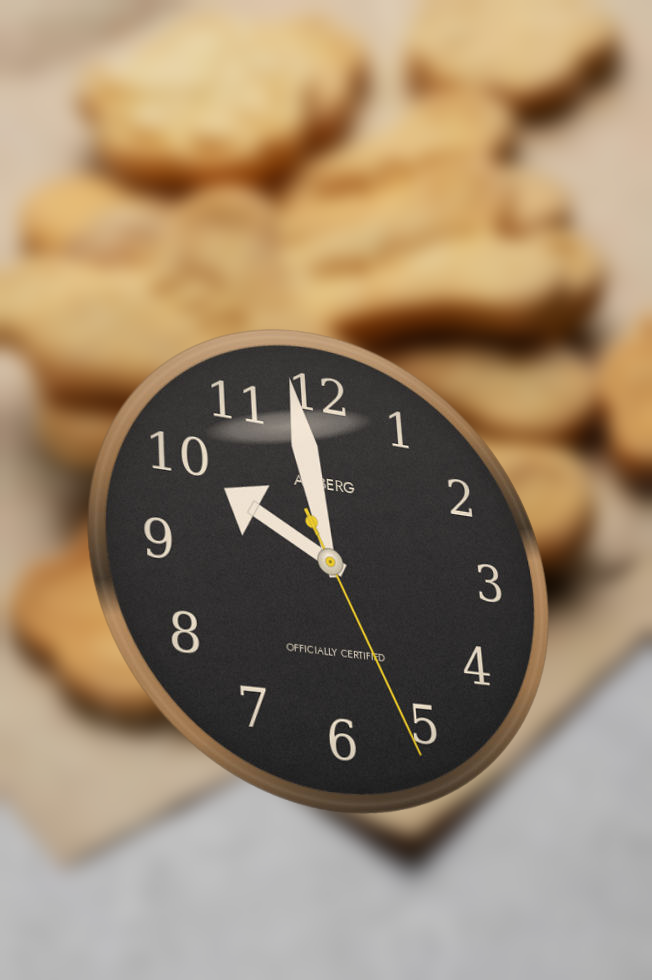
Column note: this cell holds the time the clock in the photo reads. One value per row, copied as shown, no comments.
9:58:26
